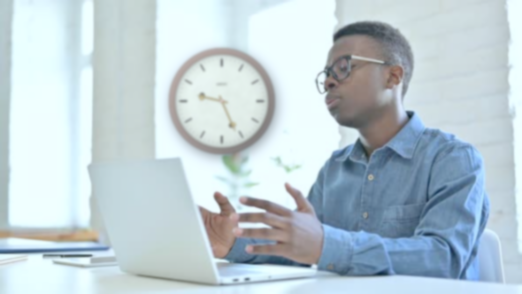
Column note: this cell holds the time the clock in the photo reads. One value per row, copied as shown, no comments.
9:26
